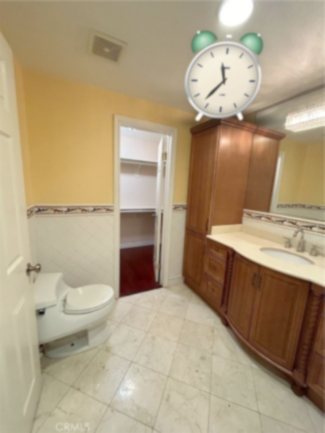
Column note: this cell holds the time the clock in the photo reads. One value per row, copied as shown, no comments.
11:37
